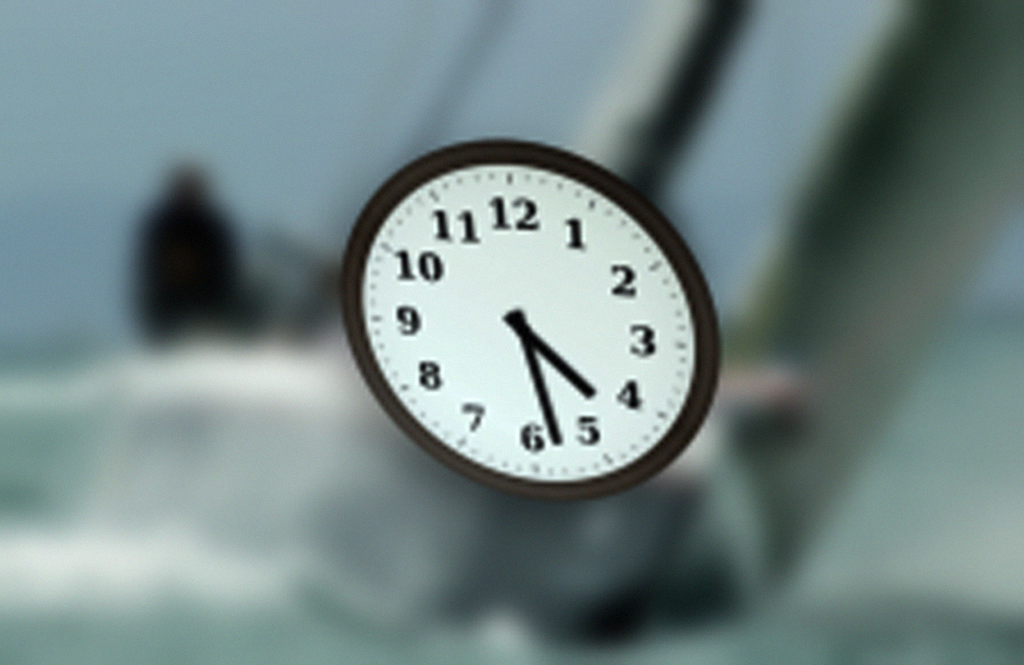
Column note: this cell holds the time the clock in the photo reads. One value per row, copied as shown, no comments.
4:28
